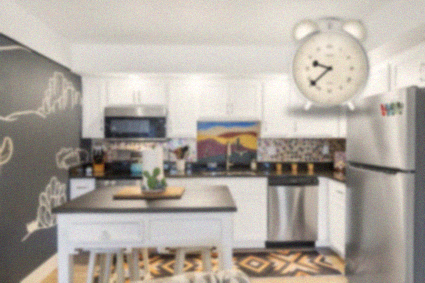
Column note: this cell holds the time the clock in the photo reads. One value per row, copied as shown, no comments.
9:38
